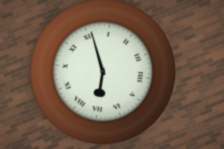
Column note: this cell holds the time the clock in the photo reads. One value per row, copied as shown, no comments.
7:01
